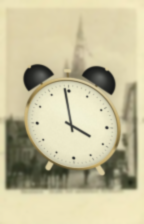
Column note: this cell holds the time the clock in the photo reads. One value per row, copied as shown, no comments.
3:59
